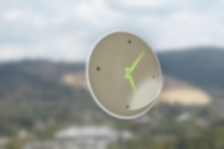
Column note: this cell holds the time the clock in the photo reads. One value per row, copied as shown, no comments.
5:06
